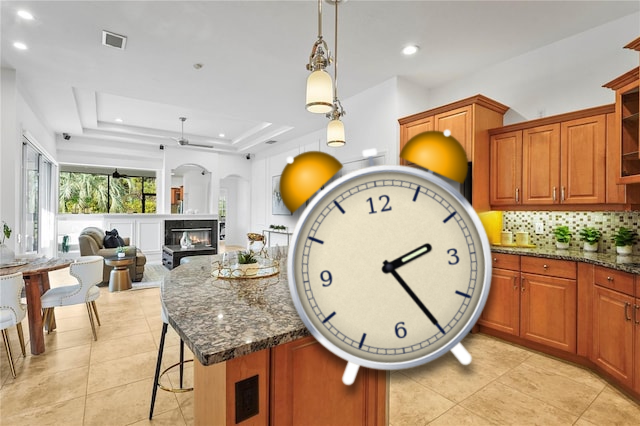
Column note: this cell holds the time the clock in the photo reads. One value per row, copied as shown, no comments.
2:25
